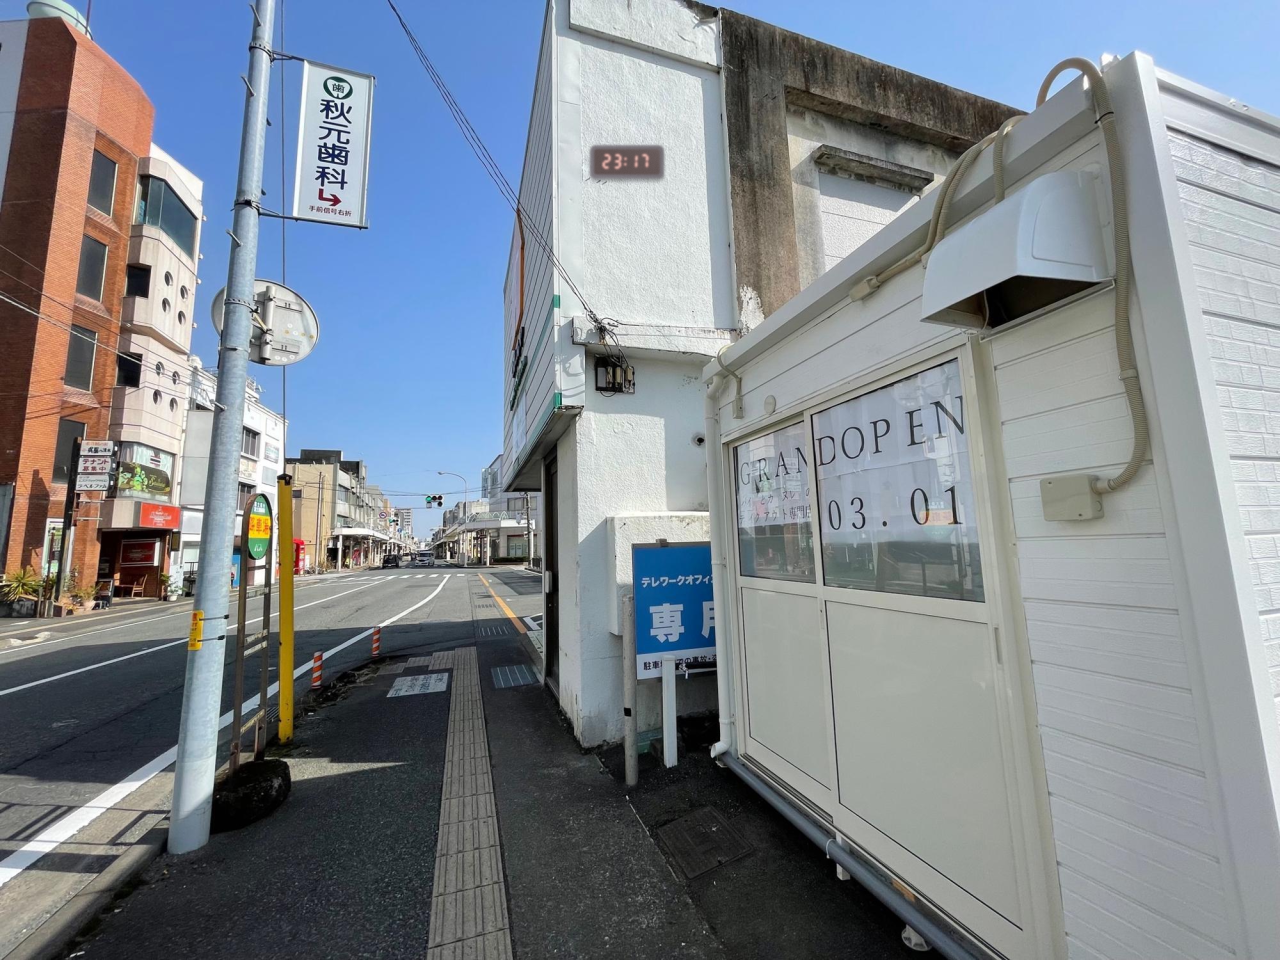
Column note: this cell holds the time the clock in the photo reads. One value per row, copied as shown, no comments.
23:17
